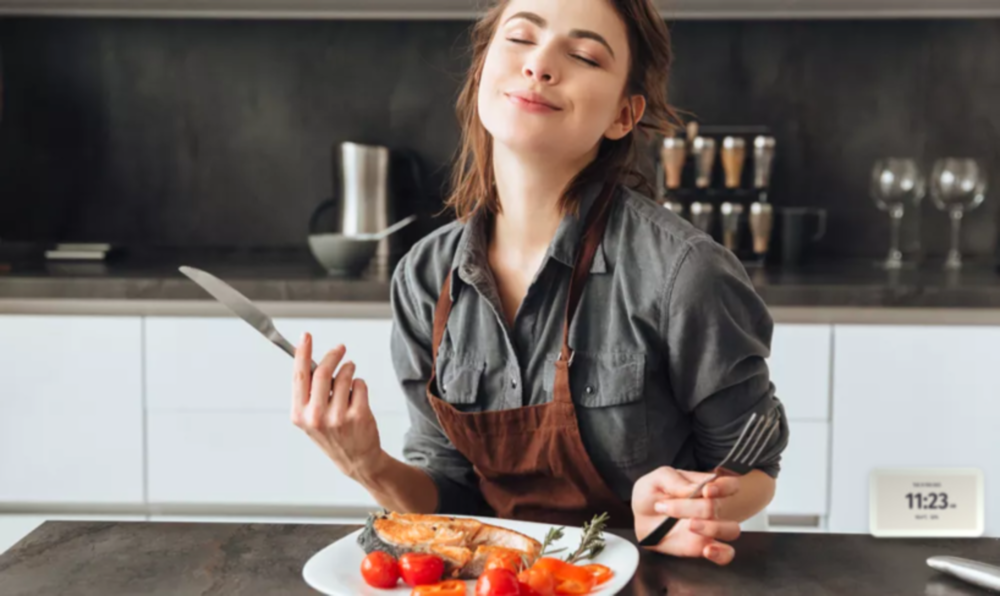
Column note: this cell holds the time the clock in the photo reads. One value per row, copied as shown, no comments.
11:23
